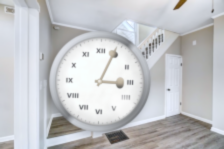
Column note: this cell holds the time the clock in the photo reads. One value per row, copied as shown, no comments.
3:04
